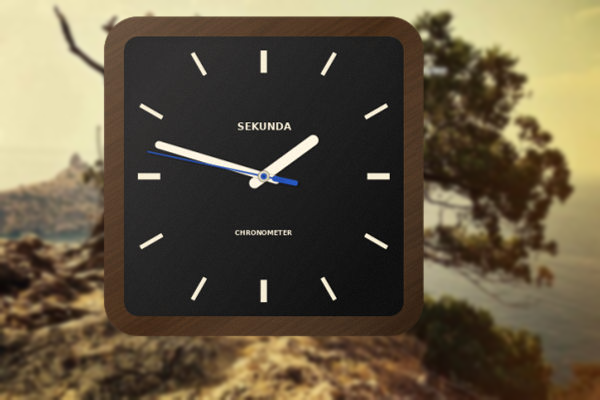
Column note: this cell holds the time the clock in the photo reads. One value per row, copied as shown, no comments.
1:47:47
